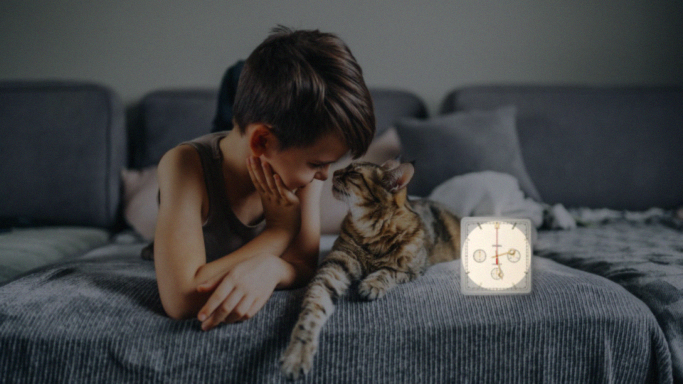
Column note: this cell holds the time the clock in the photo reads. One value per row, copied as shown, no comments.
2:28
